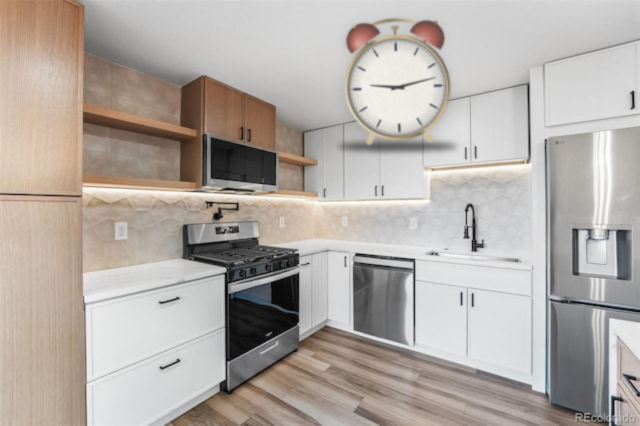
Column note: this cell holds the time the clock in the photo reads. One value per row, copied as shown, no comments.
9:13
